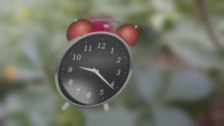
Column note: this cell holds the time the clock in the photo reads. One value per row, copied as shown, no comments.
9:21
